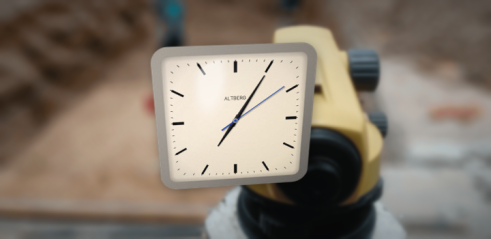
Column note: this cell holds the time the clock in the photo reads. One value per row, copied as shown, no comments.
7:05:09
